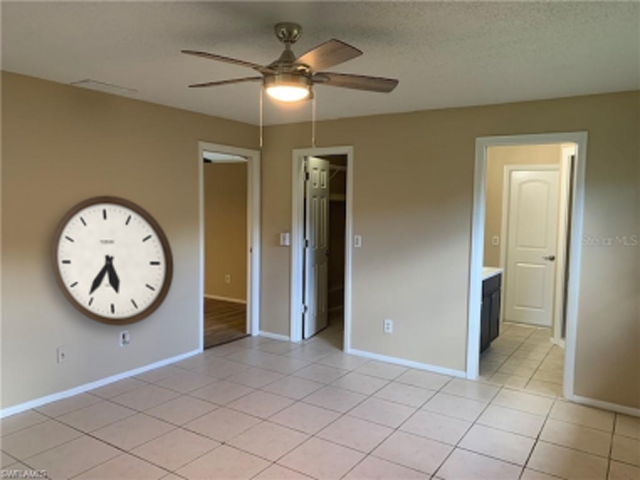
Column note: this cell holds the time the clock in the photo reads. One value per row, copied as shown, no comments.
5:36
